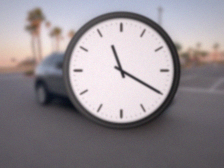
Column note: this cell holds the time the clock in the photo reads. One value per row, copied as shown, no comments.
11:20
